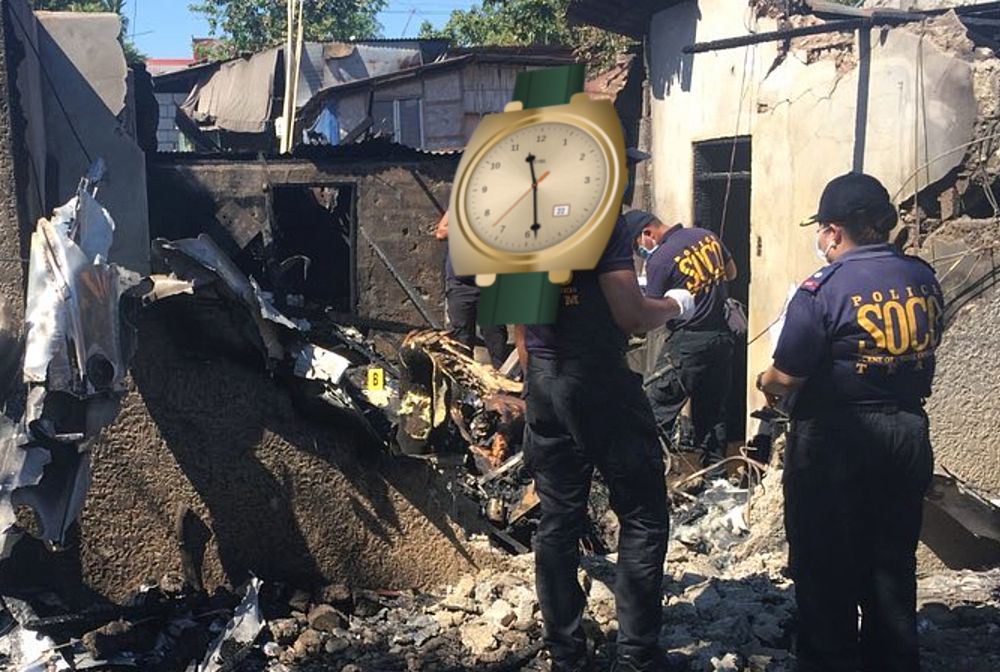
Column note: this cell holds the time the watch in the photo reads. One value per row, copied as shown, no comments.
11:28:37
